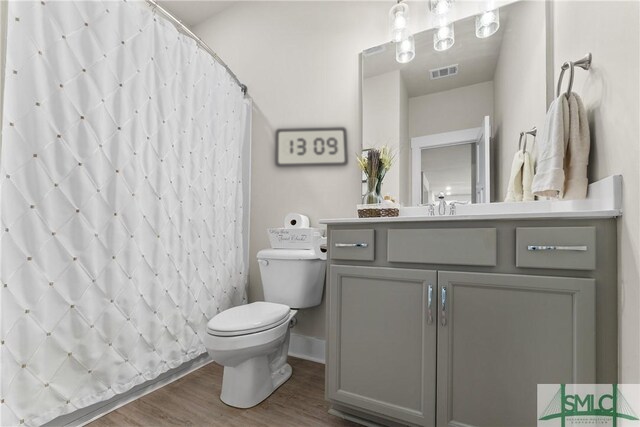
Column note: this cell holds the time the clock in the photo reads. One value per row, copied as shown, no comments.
13:09
